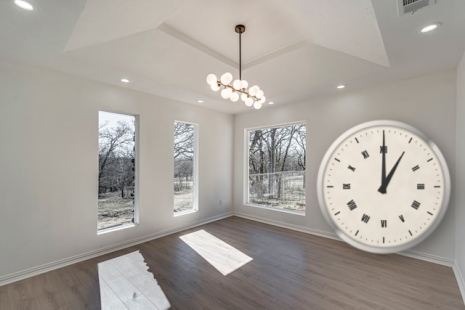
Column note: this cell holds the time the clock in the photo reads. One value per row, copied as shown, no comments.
1:00
